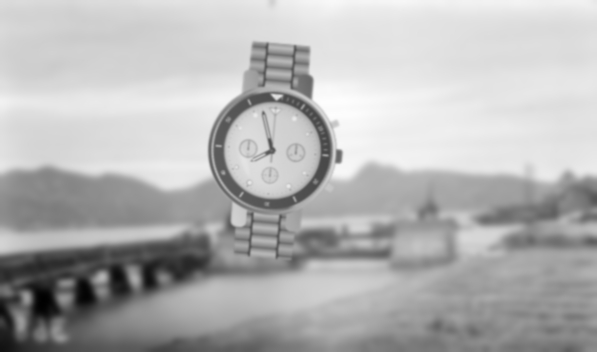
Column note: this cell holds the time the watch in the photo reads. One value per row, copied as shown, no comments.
7:57
